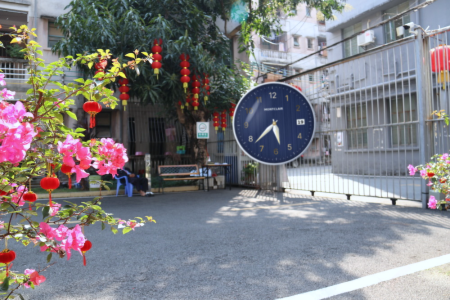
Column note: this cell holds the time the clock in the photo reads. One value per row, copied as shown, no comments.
5:38
